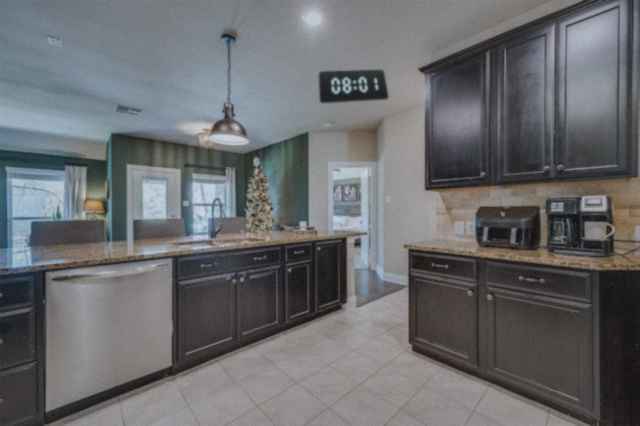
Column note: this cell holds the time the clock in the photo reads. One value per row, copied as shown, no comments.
8:01
